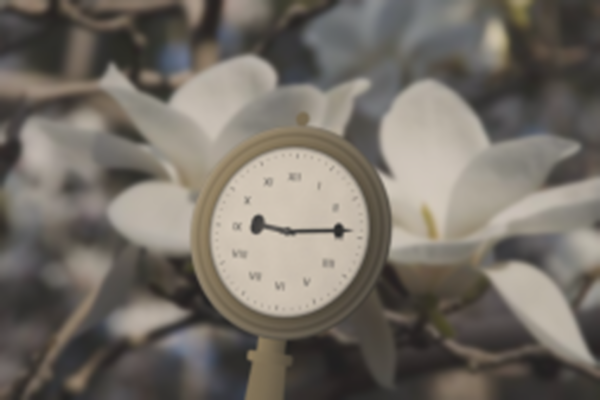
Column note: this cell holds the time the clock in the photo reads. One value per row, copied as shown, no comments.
9:14
